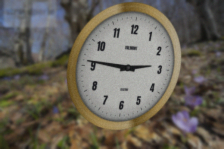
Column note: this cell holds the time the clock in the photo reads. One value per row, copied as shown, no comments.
2:46
